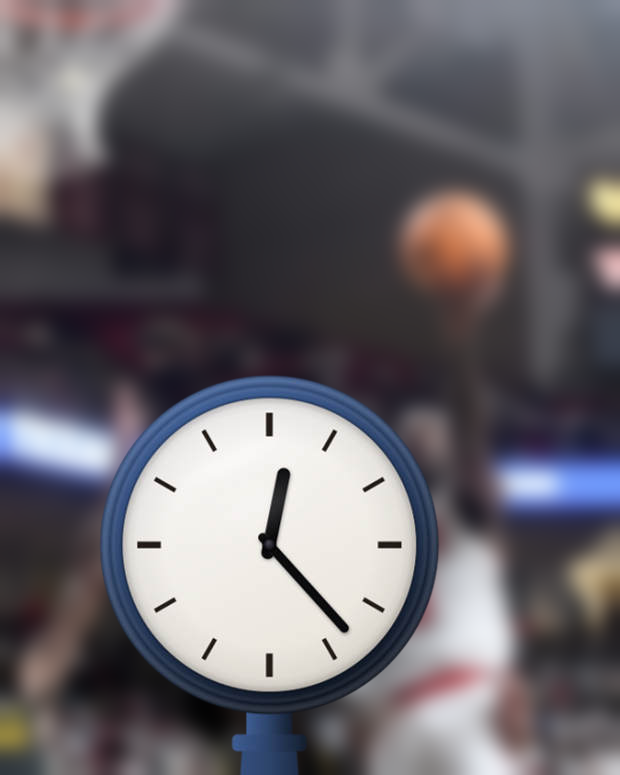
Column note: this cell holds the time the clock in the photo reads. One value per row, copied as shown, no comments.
12:23
